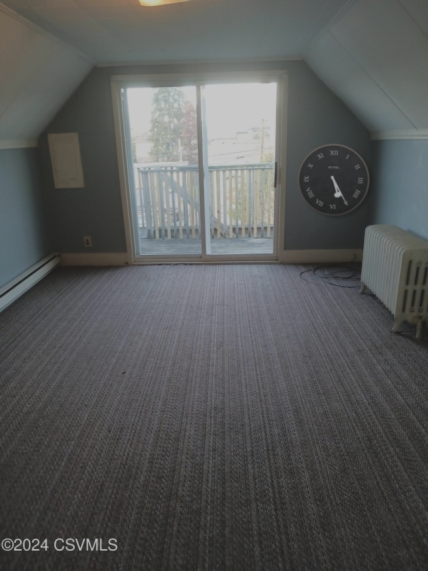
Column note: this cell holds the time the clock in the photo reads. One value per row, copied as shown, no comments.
5:25
